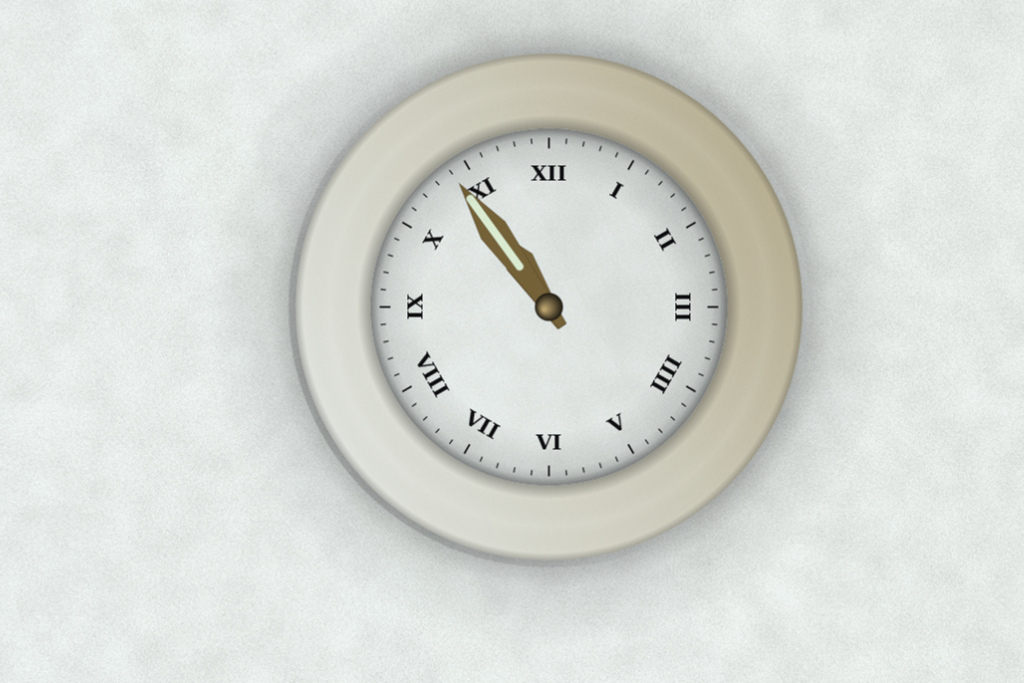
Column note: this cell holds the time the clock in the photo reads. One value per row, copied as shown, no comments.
10:54
